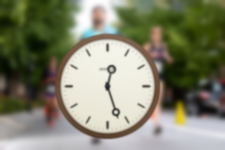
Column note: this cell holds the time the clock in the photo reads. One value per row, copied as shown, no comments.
12:27
